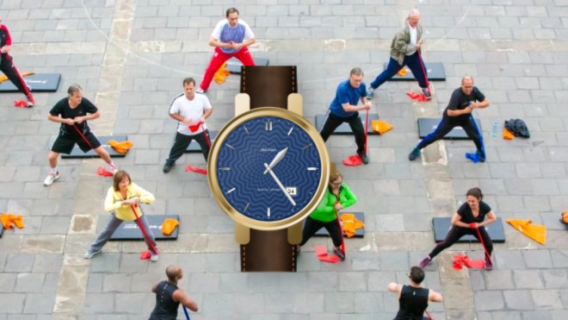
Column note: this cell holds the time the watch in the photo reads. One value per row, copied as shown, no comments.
1:24
